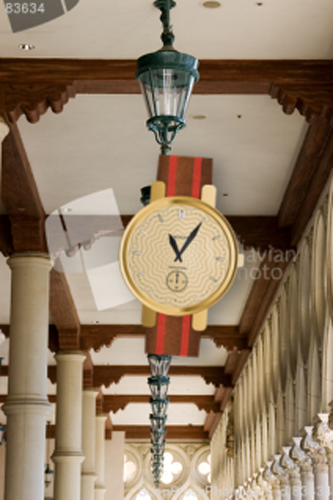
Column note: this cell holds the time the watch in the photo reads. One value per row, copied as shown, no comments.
11:05
